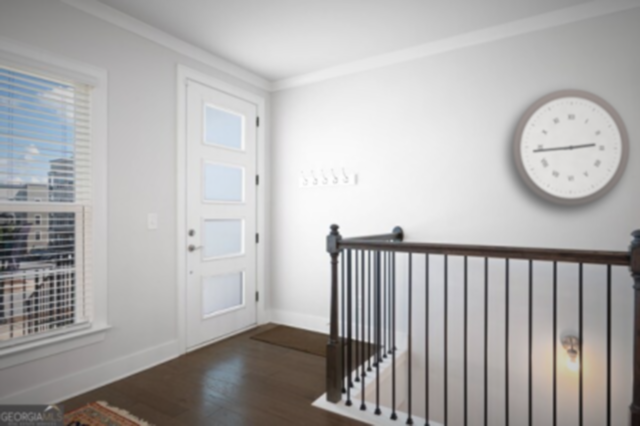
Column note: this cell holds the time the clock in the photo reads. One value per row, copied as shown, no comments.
2:44
